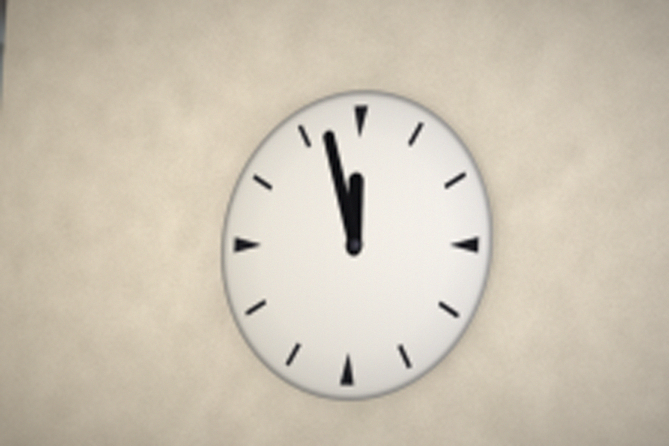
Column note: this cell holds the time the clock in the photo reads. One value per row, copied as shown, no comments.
11:57
